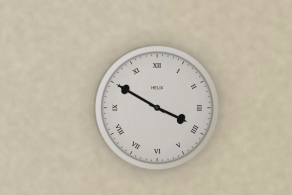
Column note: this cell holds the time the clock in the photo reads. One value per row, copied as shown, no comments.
3:50
